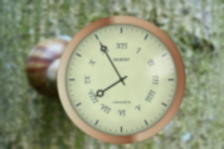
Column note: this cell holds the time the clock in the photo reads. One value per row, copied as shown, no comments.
7:55
